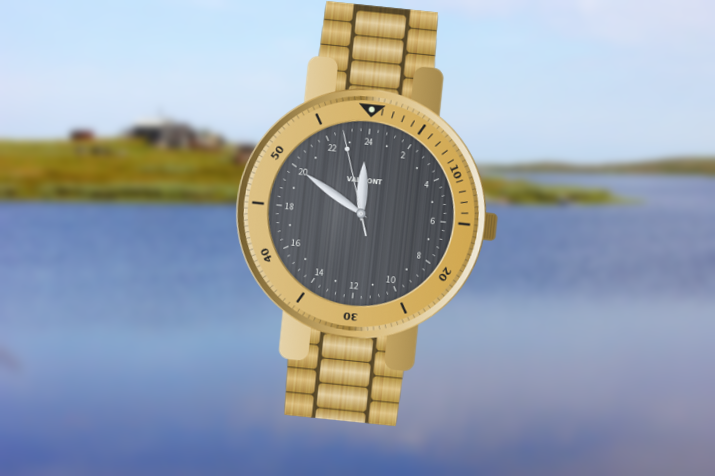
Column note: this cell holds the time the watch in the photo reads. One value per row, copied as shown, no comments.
23:49:57
